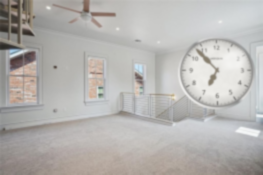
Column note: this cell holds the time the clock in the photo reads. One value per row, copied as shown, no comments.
6:53
